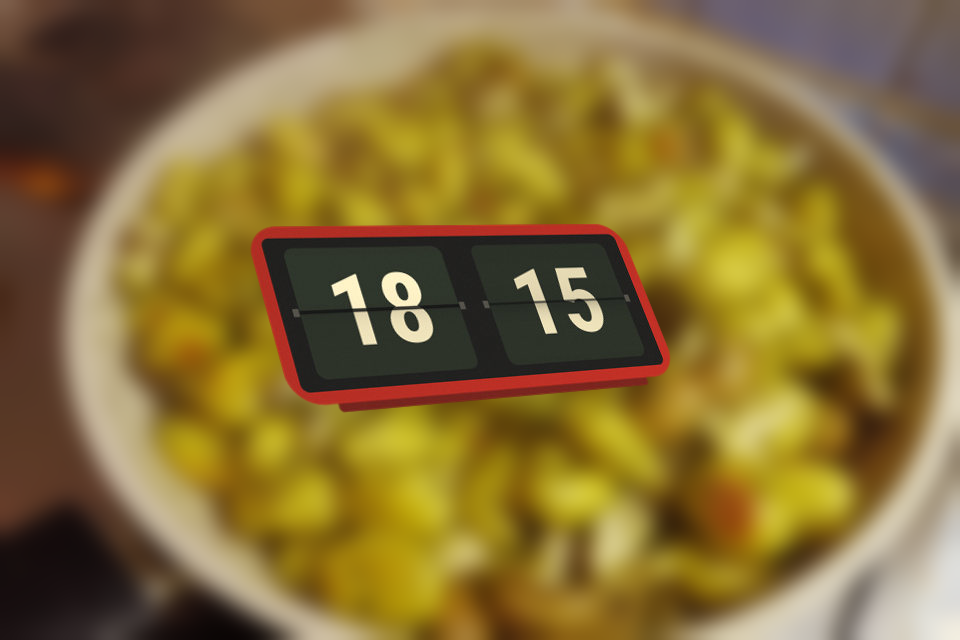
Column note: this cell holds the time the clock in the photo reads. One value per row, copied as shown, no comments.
18:15
